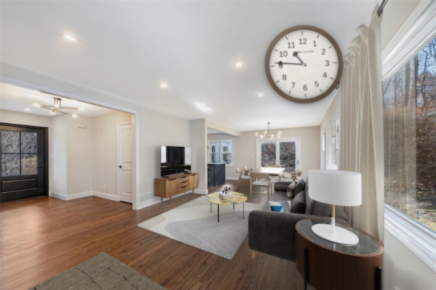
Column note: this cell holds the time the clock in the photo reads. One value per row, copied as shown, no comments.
10:46
